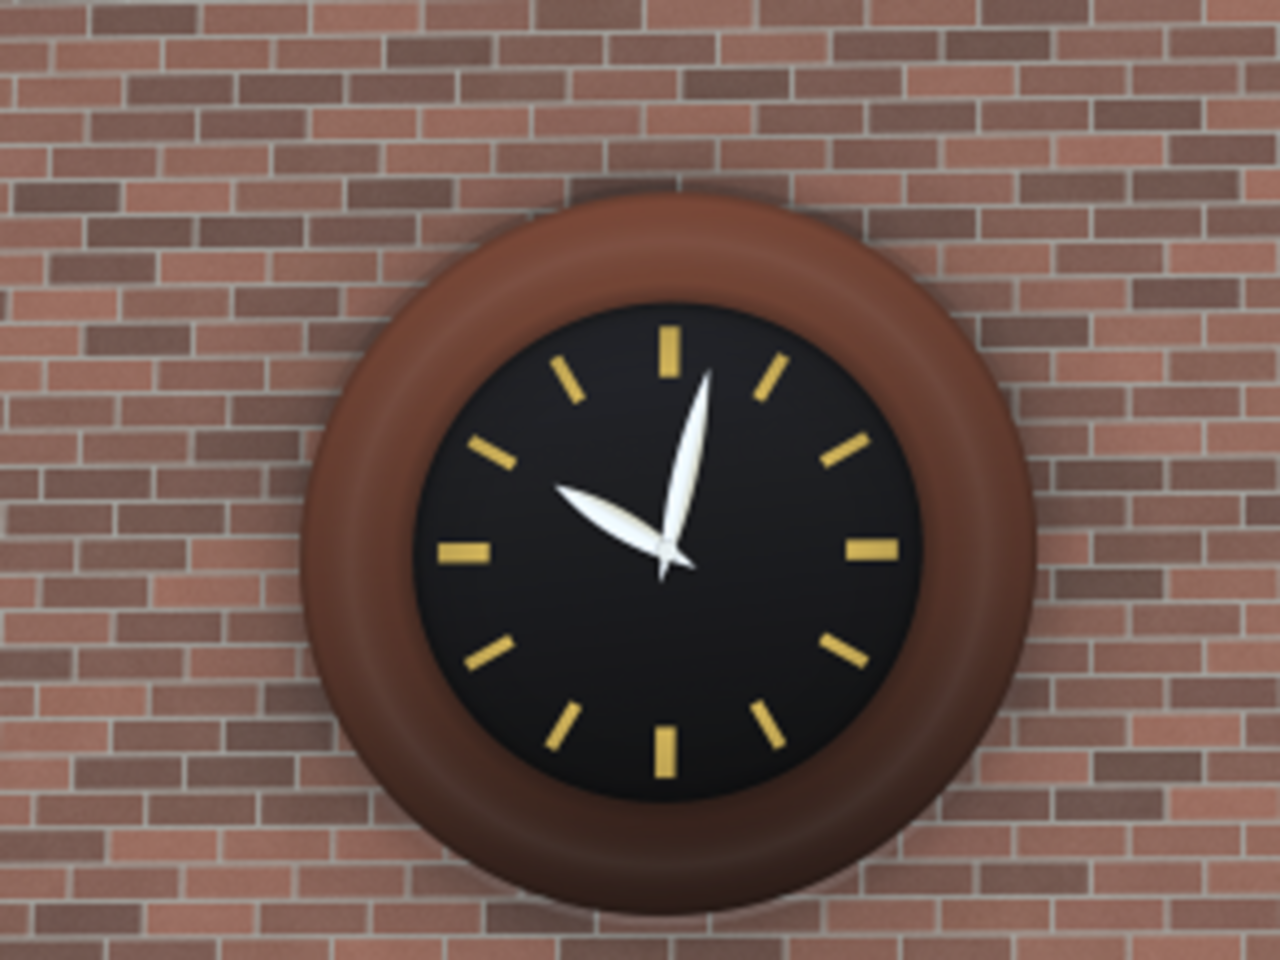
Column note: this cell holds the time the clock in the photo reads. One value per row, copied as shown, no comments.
10:02
